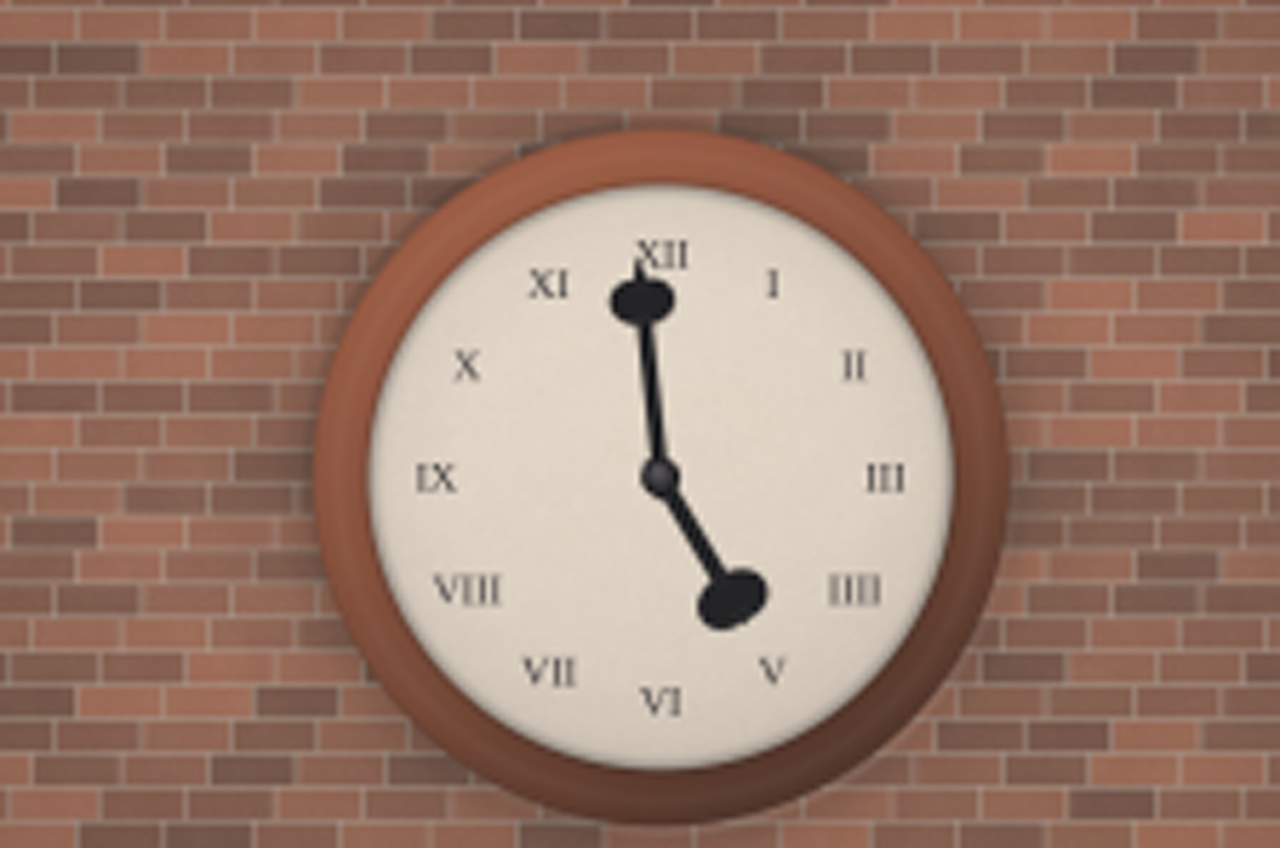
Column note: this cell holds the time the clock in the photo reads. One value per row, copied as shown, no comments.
4:59
